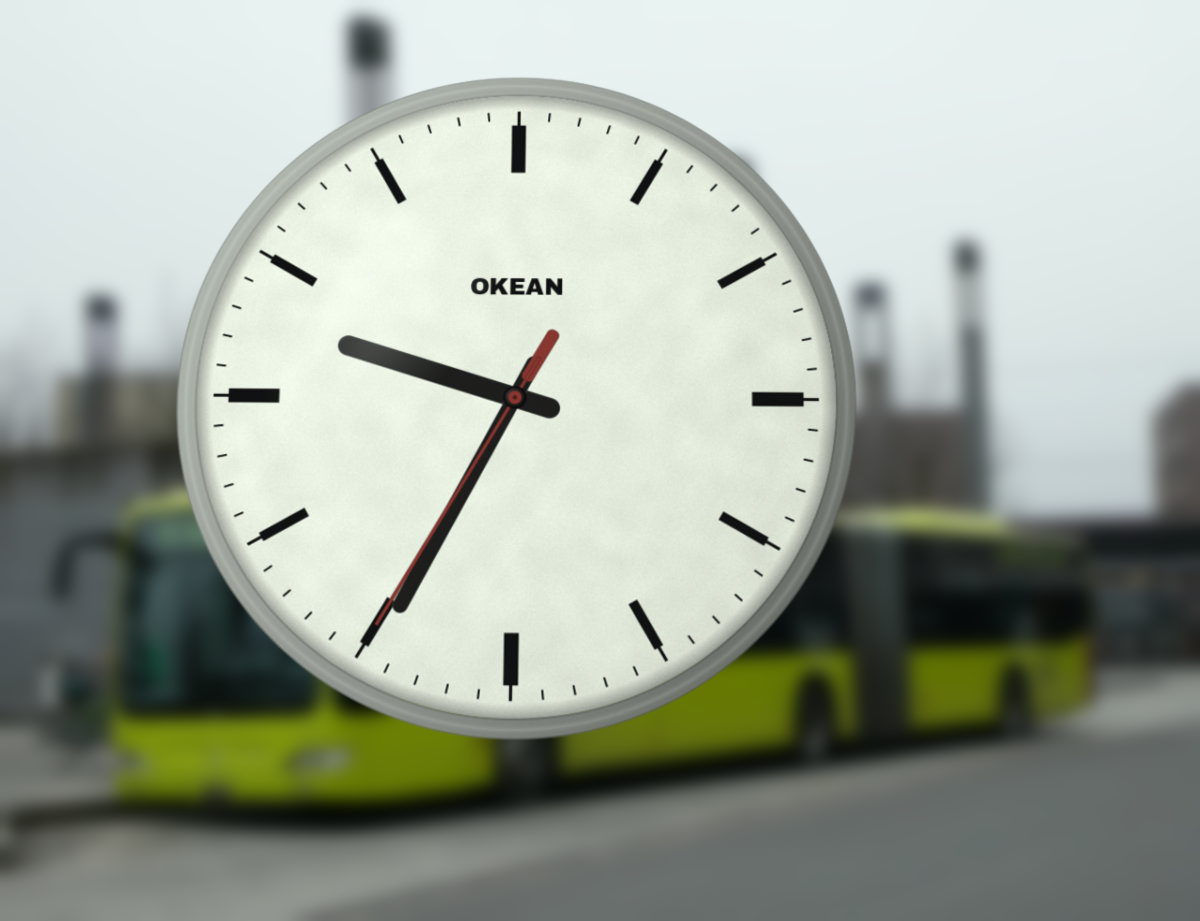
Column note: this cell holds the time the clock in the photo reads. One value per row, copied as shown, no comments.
9:34:35
